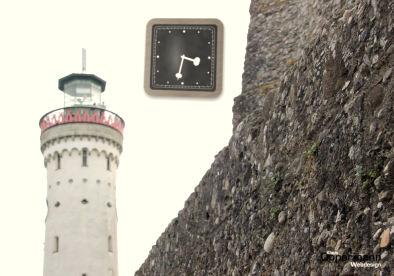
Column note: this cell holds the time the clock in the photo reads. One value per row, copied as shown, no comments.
3:32
